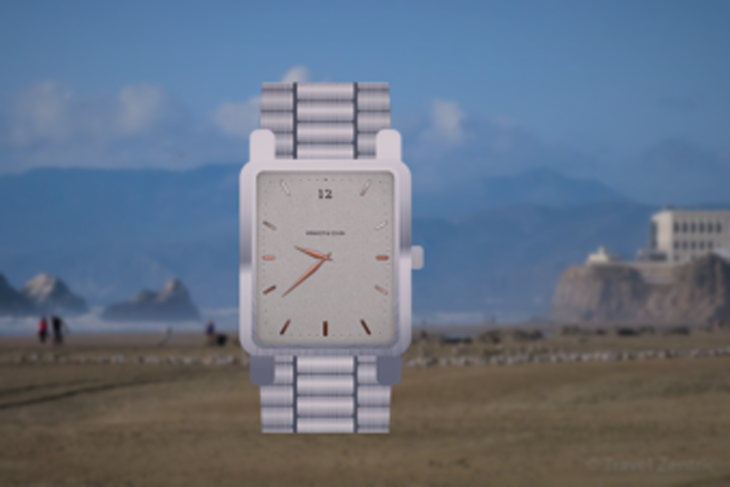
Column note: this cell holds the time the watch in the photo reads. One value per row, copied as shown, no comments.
9:38
